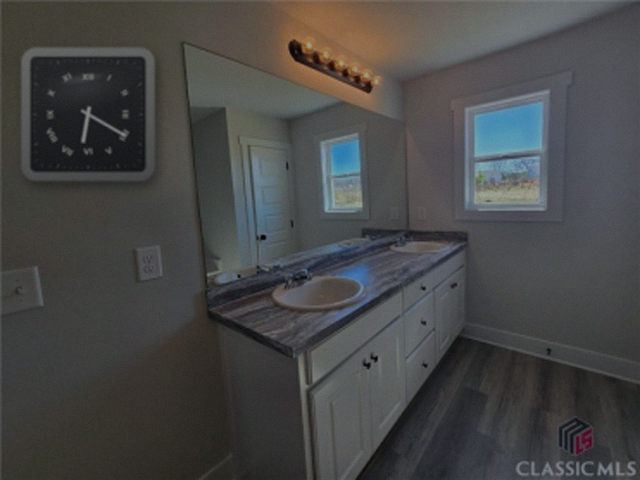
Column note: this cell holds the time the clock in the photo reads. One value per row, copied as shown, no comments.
6:20
